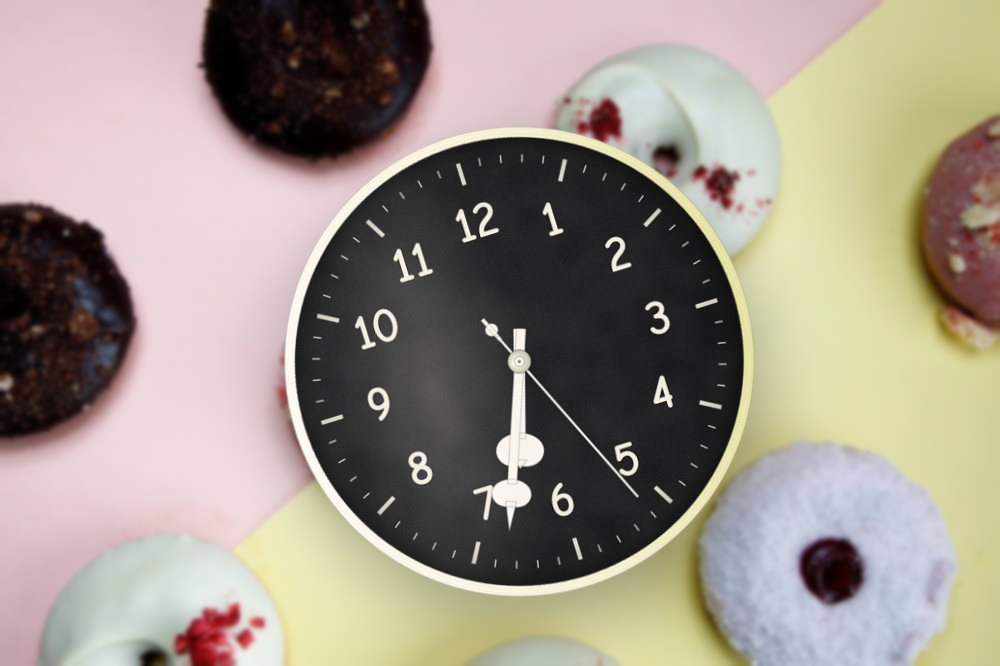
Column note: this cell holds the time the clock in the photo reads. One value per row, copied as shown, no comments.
6:33:26
